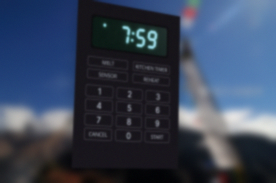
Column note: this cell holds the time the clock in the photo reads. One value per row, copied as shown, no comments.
7:59
